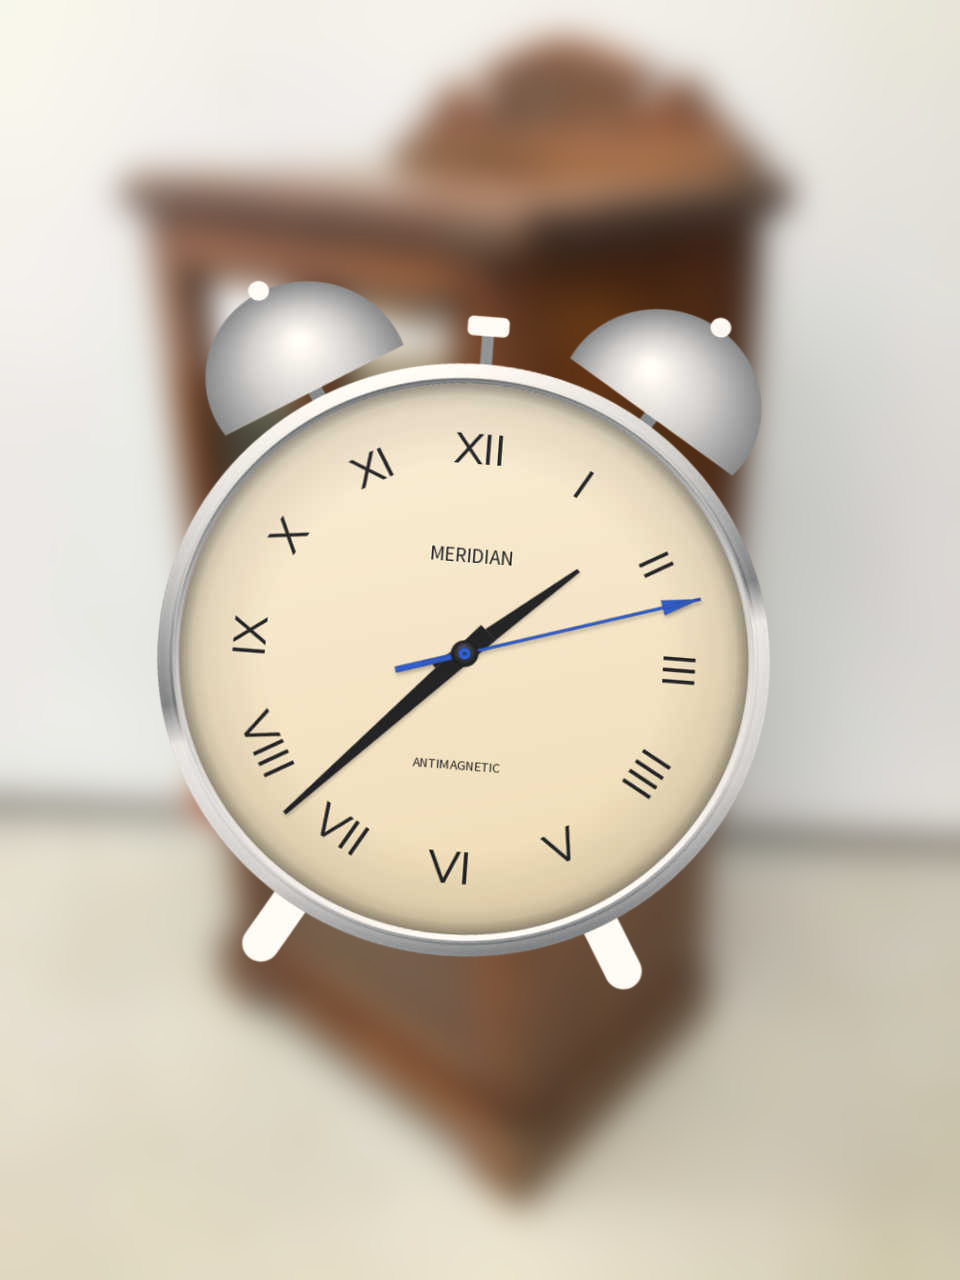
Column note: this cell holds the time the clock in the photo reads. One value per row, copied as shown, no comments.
1:37:12
